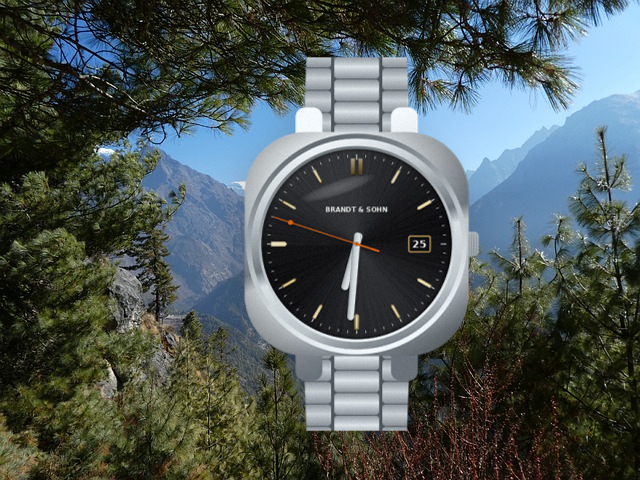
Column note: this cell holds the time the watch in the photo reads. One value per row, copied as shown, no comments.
6:30:48
